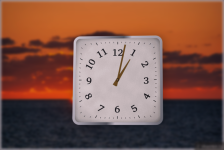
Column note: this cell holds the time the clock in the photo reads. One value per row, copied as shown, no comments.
1:02
